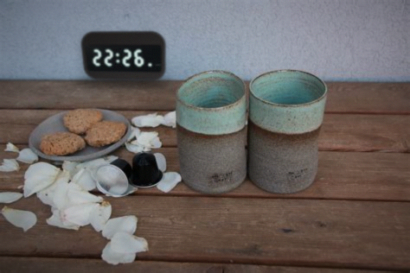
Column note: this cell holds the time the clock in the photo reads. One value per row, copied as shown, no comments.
22:26
